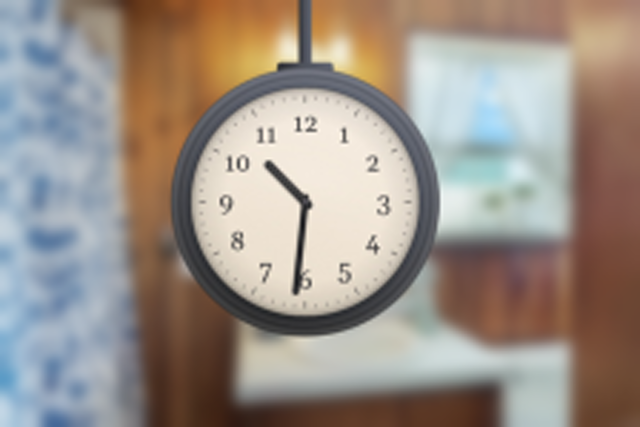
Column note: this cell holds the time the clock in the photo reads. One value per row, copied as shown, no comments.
10:31
